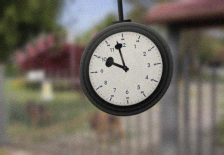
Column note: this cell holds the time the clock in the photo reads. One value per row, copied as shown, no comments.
9:58
